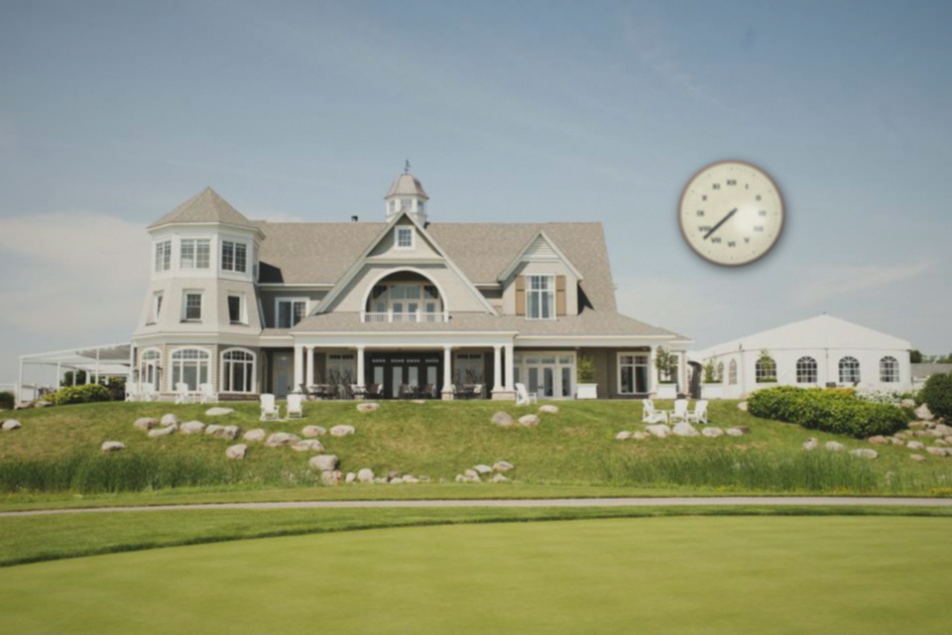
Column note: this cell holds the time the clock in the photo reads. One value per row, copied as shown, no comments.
7:38
